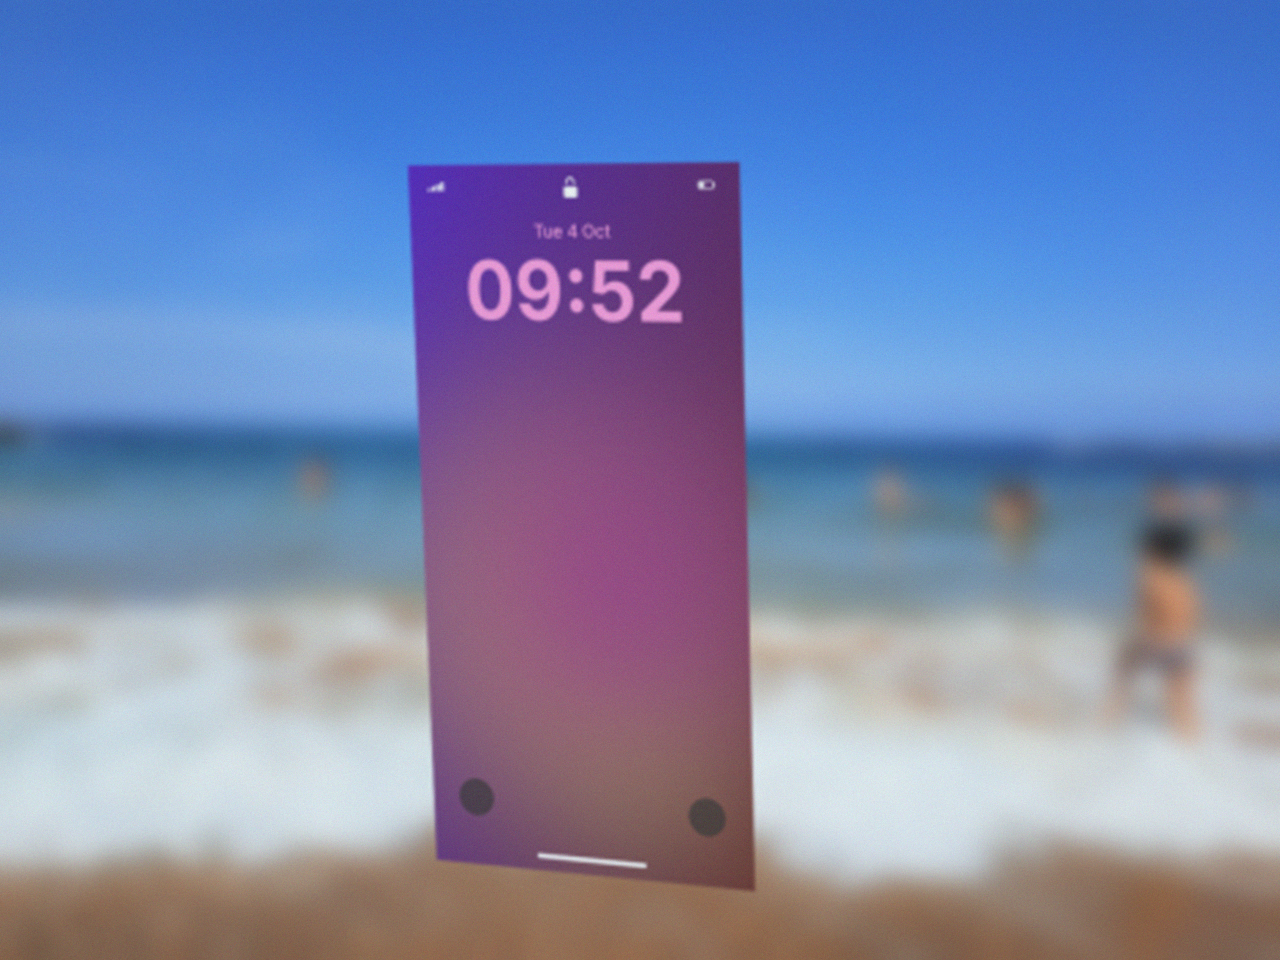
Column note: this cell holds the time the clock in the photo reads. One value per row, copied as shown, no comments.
9:52
